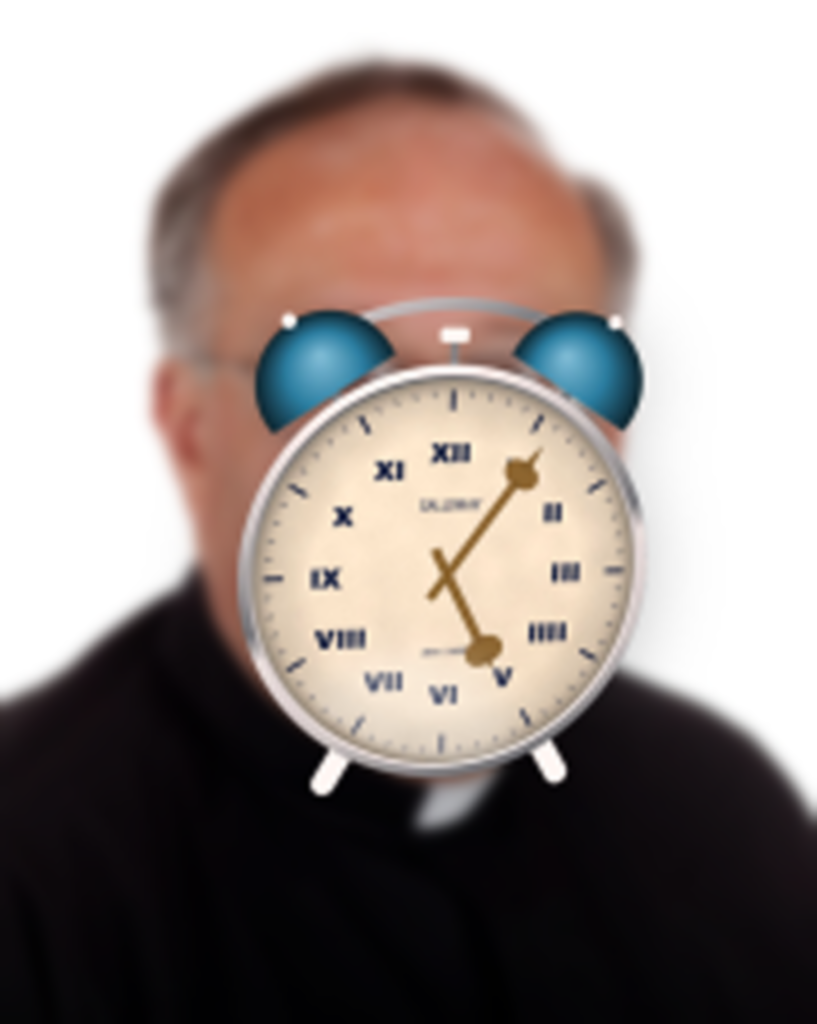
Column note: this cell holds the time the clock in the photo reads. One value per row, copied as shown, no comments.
5:06
